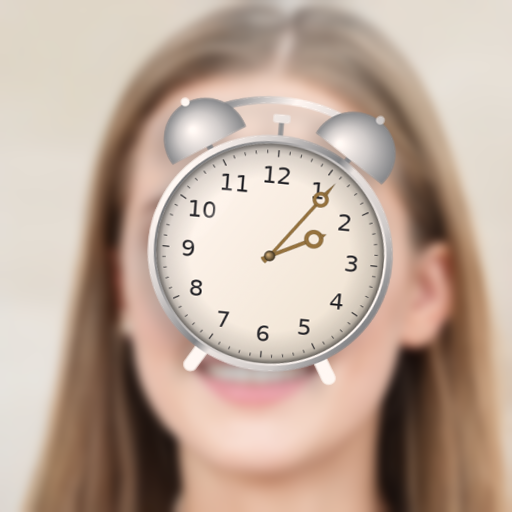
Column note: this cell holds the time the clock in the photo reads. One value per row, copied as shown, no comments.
2:06
